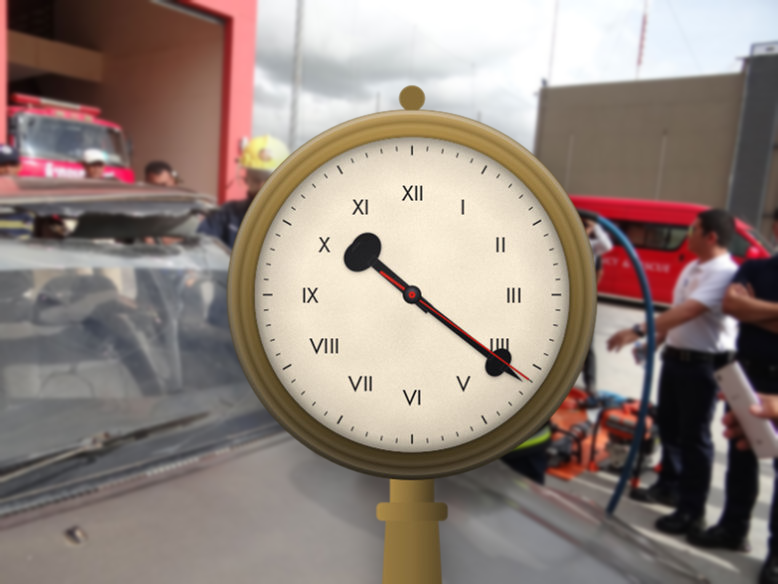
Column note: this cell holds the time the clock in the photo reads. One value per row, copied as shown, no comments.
10:21:21
